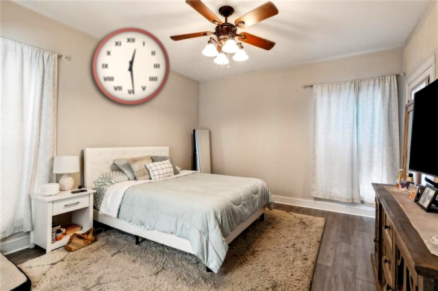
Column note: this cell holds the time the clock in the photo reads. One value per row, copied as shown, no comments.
12:29
